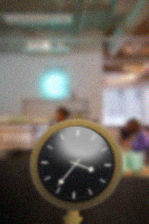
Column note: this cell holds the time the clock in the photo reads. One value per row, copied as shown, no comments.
3:36
